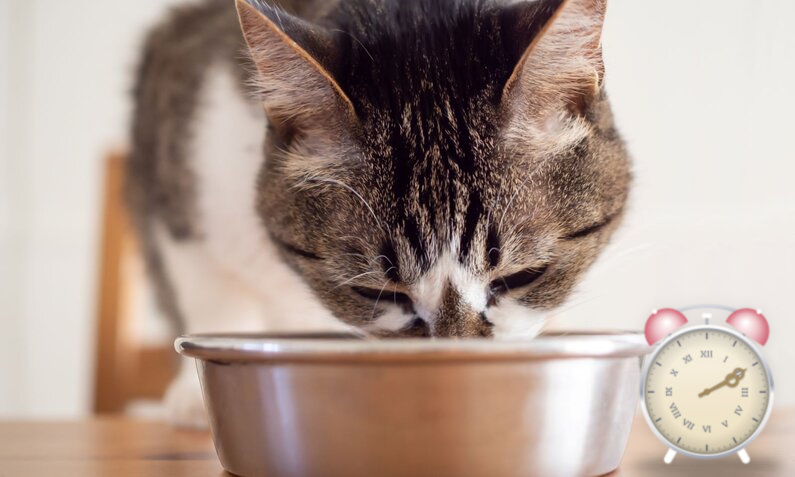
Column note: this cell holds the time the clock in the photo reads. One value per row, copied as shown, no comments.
2:10
